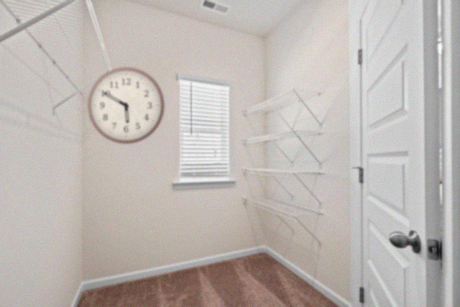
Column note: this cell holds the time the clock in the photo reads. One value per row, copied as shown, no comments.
5:50
